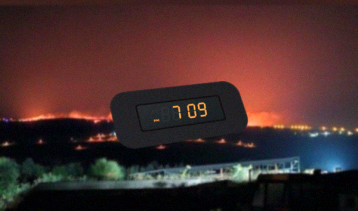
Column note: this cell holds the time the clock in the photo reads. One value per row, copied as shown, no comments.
7:09
